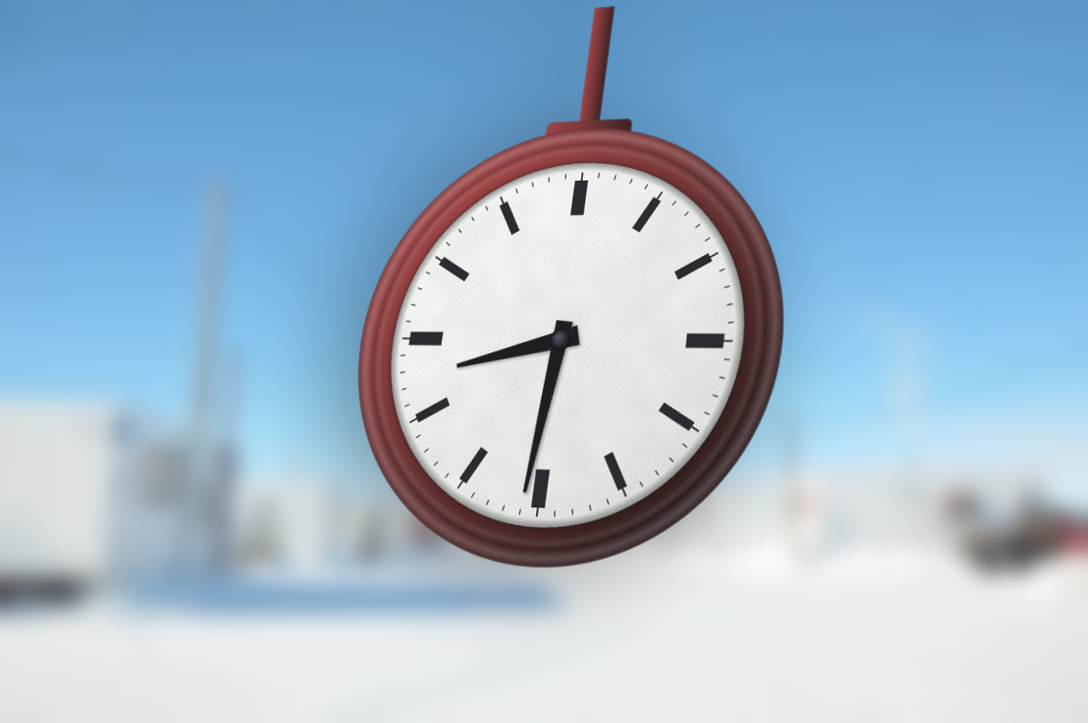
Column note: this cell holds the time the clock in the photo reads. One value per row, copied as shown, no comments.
8:31
